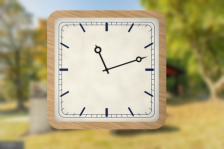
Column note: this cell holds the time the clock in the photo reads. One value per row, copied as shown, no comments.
11:12
